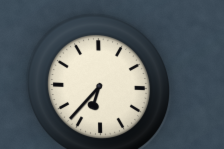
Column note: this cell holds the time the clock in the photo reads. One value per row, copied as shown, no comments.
6:37
